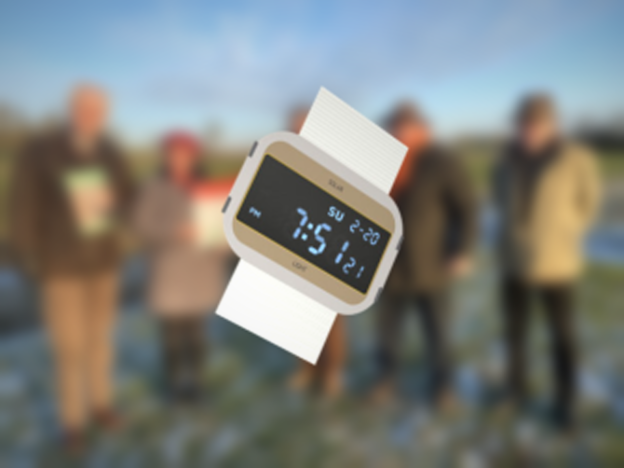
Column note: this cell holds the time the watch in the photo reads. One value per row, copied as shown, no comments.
7:51:21
